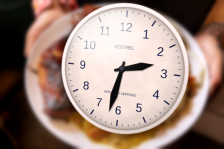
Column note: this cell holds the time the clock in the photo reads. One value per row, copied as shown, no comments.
2:32
